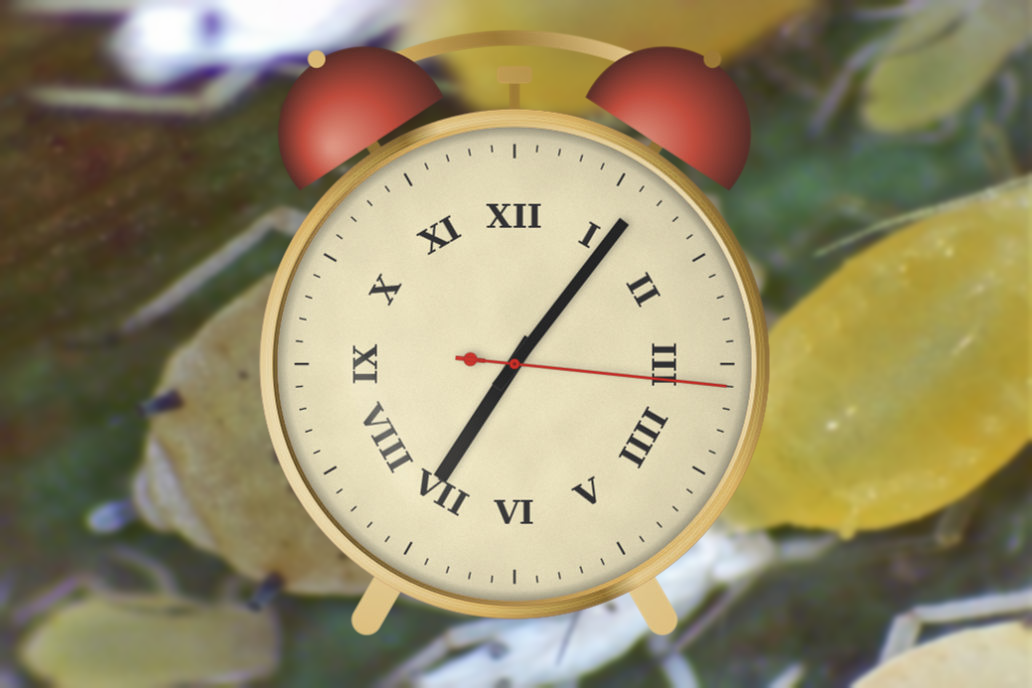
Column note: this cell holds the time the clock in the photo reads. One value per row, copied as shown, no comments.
7:06:16
